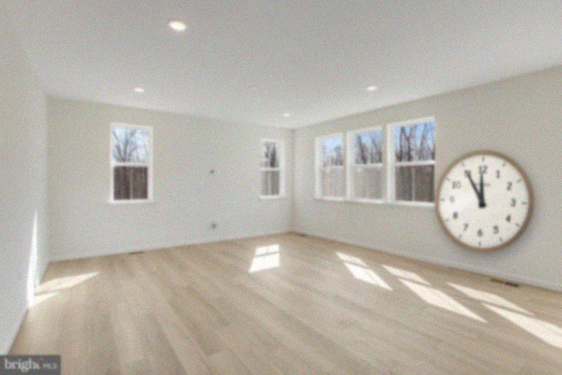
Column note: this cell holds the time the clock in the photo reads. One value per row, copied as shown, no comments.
11:55
